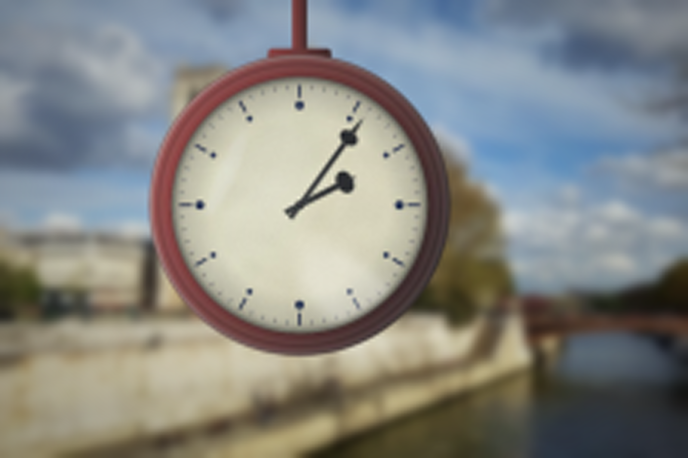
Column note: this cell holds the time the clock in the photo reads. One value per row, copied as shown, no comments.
2:06
